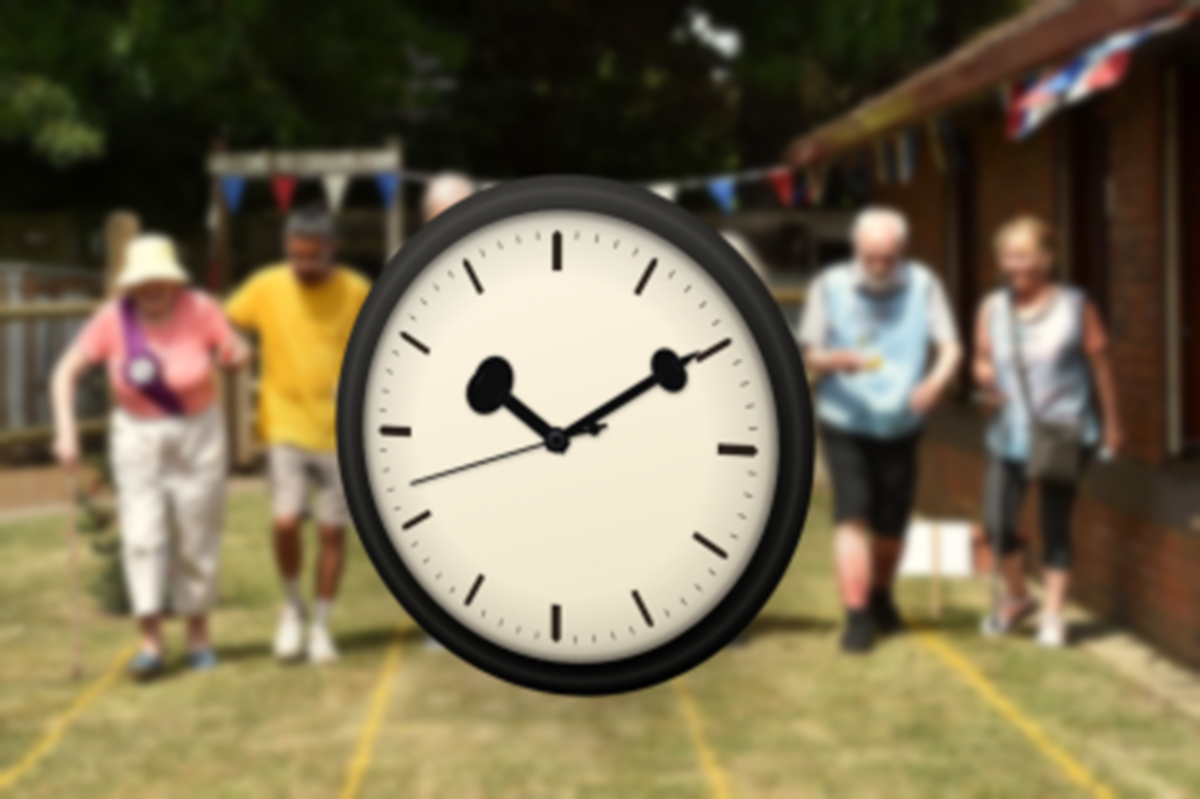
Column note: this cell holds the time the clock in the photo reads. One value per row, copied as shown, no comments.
10:09:42
